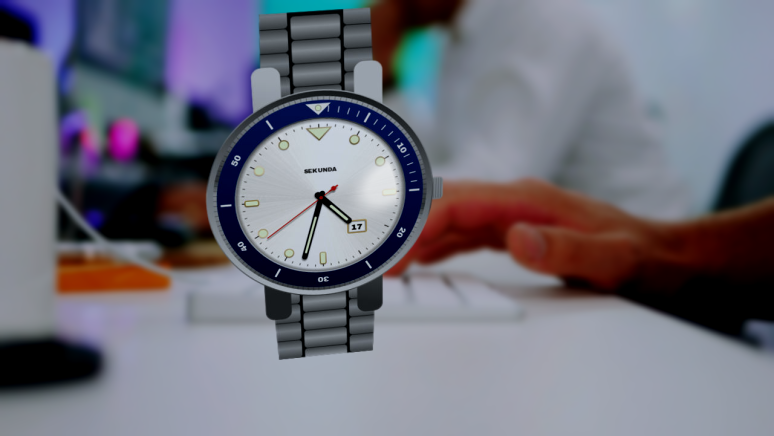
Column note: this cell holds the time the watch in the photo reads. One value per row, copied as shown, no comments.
4:32:39
